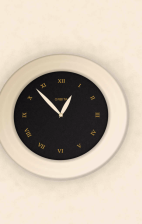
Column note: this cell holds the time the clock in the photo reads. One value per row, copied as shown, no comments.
12:53
